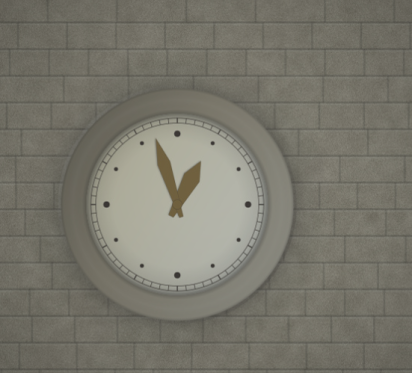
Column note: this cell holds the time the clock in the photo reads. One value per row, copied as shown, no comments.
12:57
